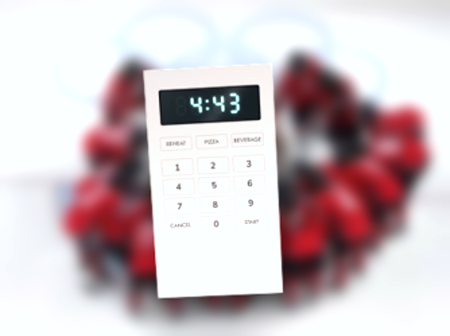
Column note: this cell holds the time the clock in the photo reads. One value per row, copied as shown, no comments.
4:43
